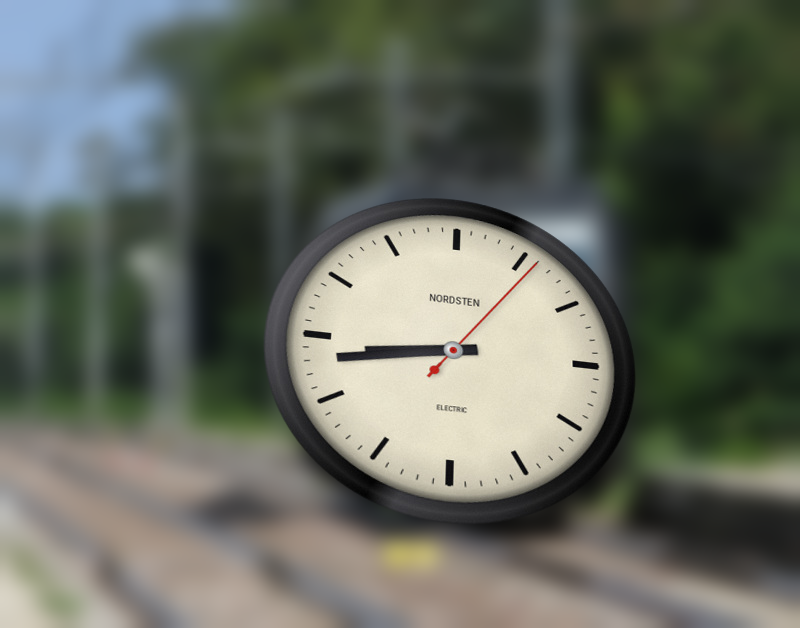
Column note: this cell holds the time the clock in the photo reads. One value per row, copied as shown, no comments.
8:43:06
